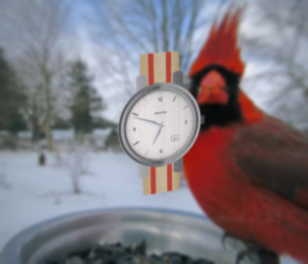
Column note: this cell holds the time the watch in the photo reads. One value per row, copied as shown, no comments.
6:49
